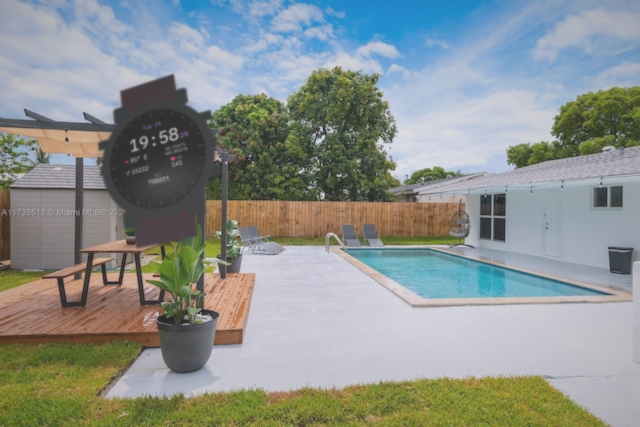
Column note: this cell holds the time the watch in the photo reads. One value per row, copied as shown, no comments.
19:58
